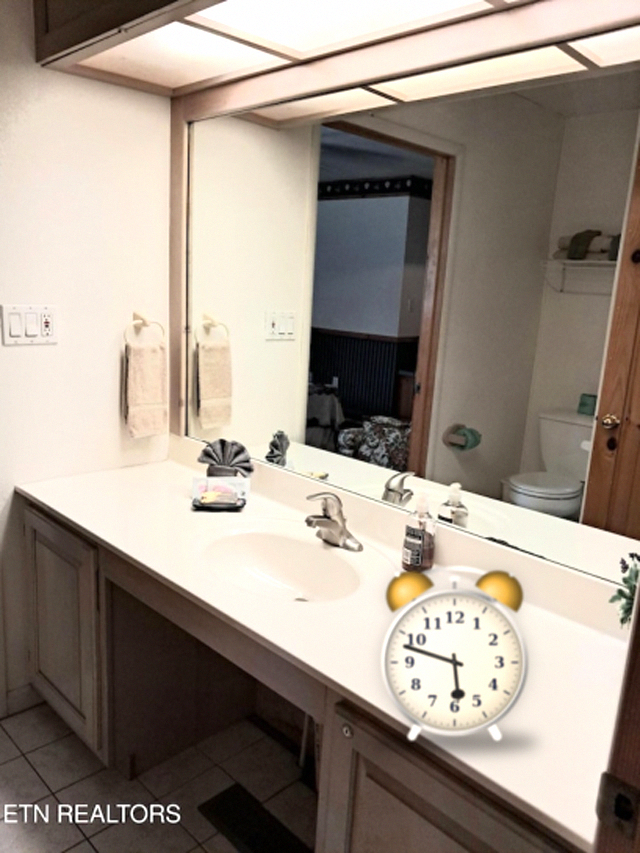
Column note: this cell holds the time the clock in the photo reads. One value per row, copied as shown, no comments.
5:48
